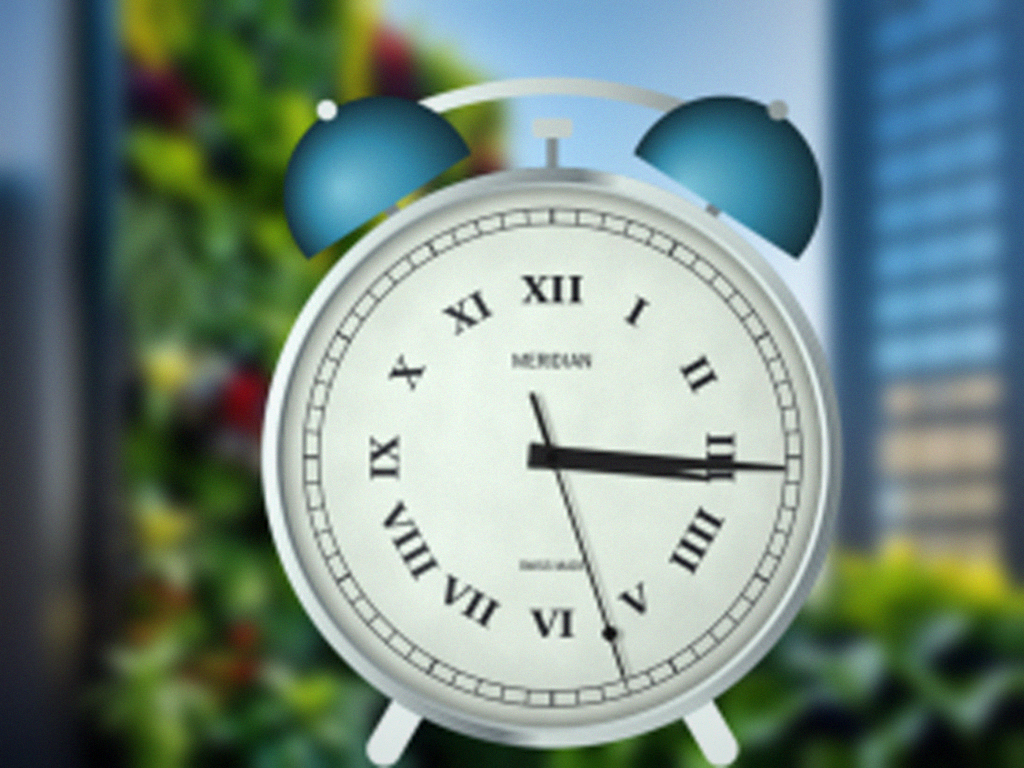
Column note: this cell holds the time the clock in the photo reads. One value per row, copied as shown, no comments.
3:15:27
